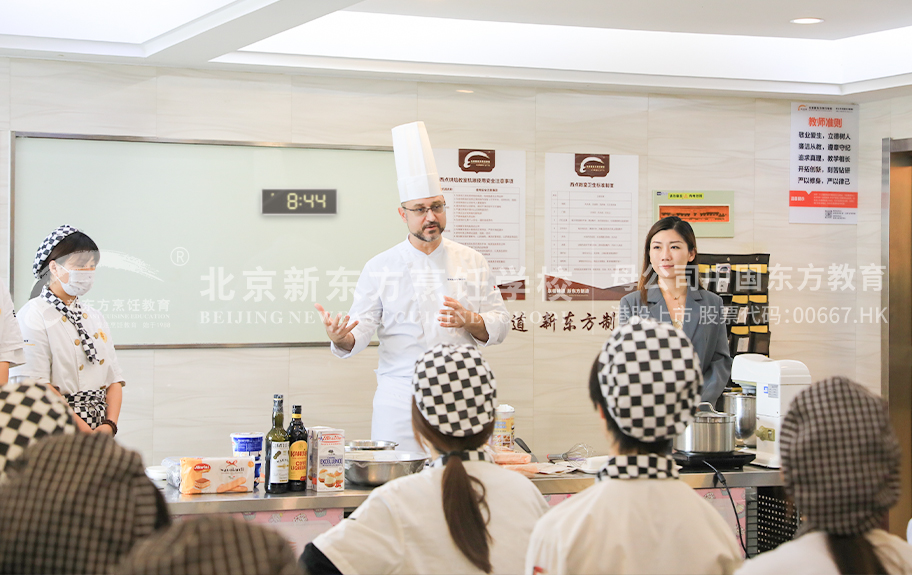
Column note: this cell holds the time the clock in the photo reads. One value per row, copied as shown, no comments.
8:44
